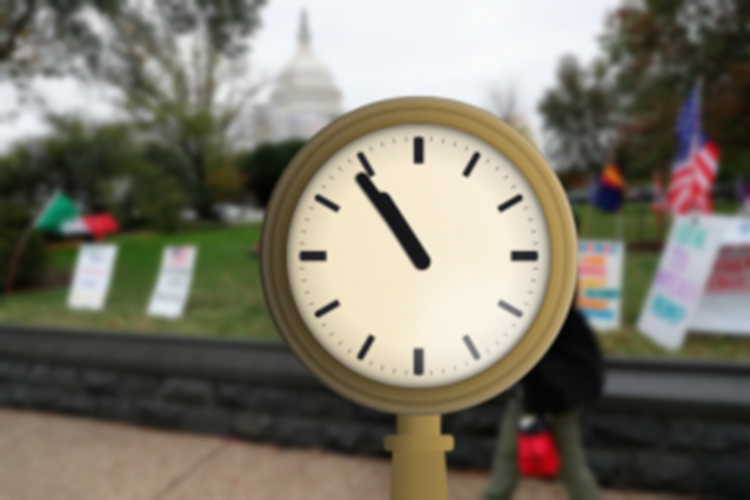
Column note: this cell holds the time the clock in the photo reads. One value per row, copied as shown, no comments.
10:54
